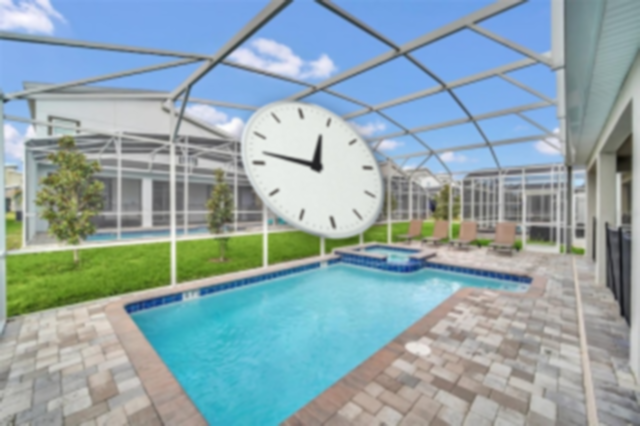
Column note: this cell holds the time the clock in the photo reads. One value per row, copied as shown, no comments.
12:47
